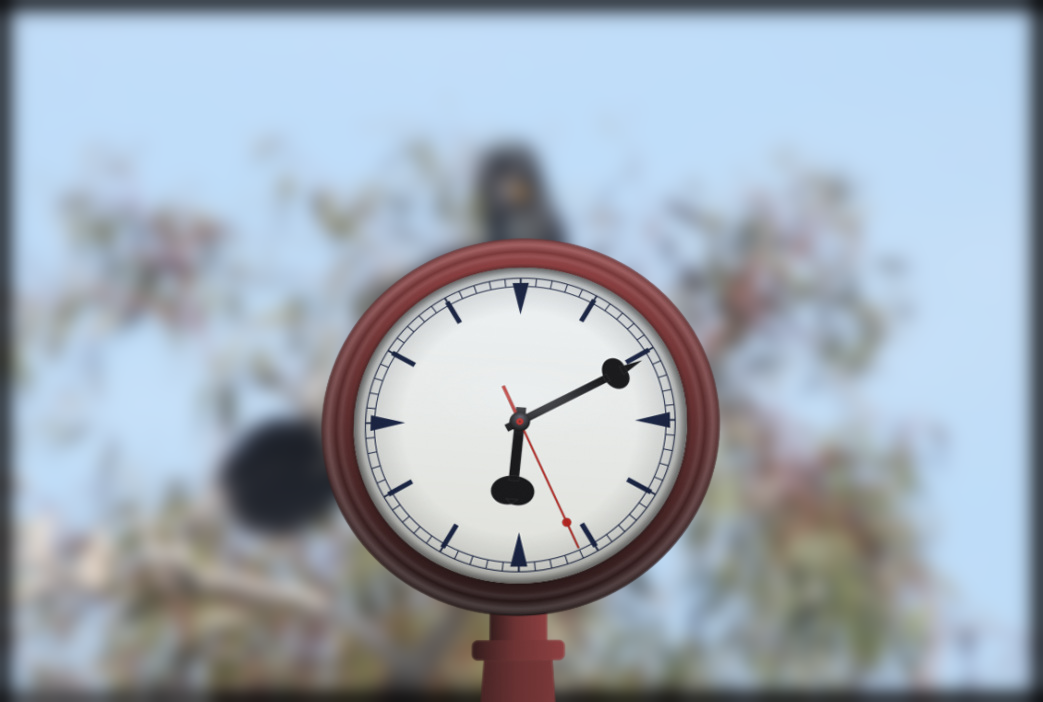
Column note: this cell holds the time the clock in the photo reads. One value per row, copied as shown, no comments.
6:10:26
